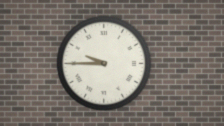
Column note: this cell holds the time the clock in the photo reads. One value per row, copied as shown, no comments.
9:45
